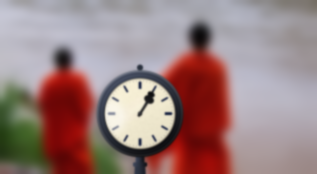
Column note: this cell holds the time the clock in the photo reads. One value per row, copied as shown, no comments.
1:05
